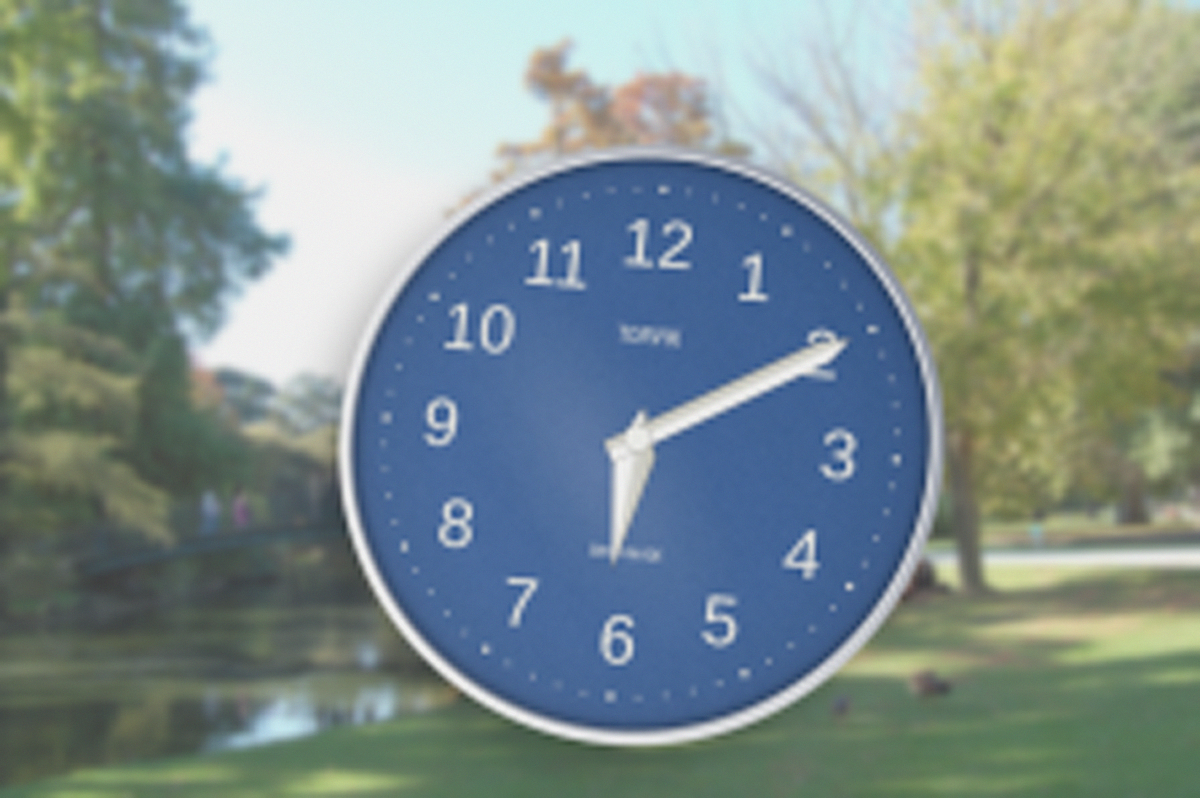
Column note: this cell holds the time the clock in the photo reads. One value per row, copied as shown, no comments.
6:10
